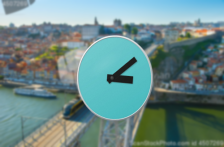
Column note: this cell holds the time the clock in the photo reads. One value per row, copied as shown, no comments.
3:09
